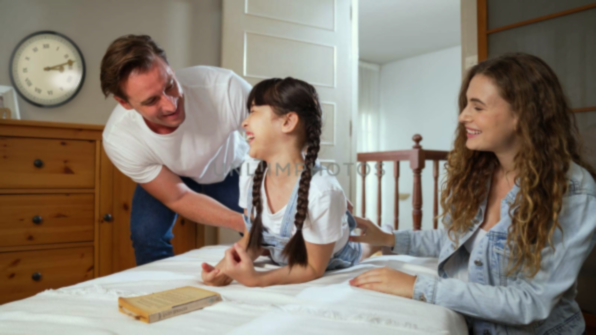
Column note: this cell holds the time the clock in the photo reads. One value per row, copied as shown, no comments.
3:13
